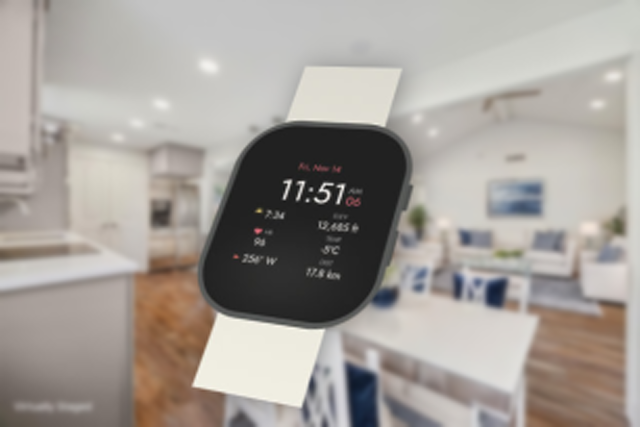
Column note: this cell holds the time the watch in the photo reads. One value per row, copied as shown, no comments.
11:51
